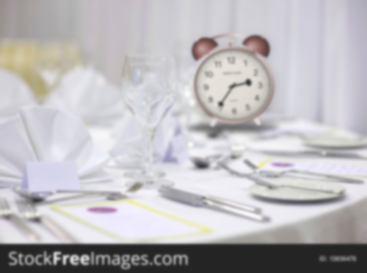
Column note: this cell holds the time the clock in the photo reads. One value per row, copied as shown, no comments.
2:36
